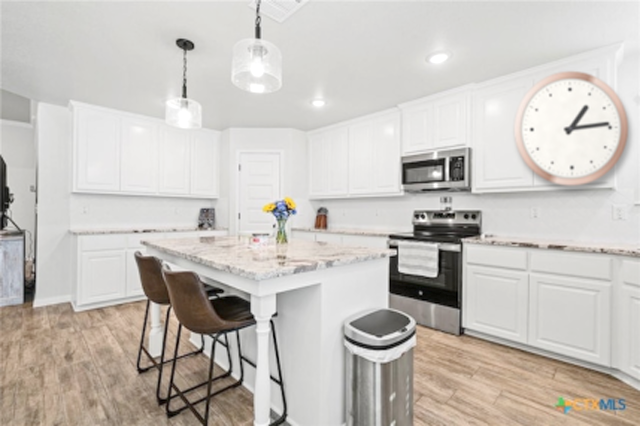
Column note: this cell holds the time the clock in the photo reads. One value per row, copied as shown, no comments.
1:14
